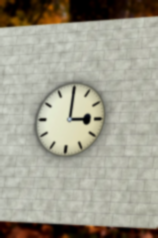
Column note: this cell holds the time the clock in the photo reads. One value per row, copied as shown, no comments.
3:00
